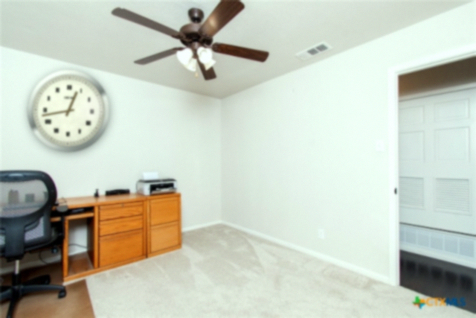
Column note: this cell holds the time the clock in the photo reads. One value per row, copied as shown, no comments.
12:43
